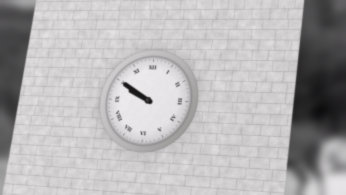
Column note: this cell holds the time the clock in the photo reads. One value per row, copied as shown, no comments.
9:50
